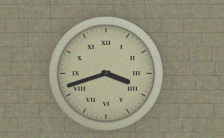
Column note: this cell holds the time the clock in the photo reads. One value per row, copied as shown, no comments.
3:42
